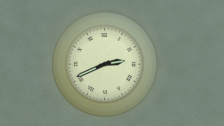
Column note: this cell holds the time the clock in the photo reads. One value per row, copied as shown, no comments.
2:41
